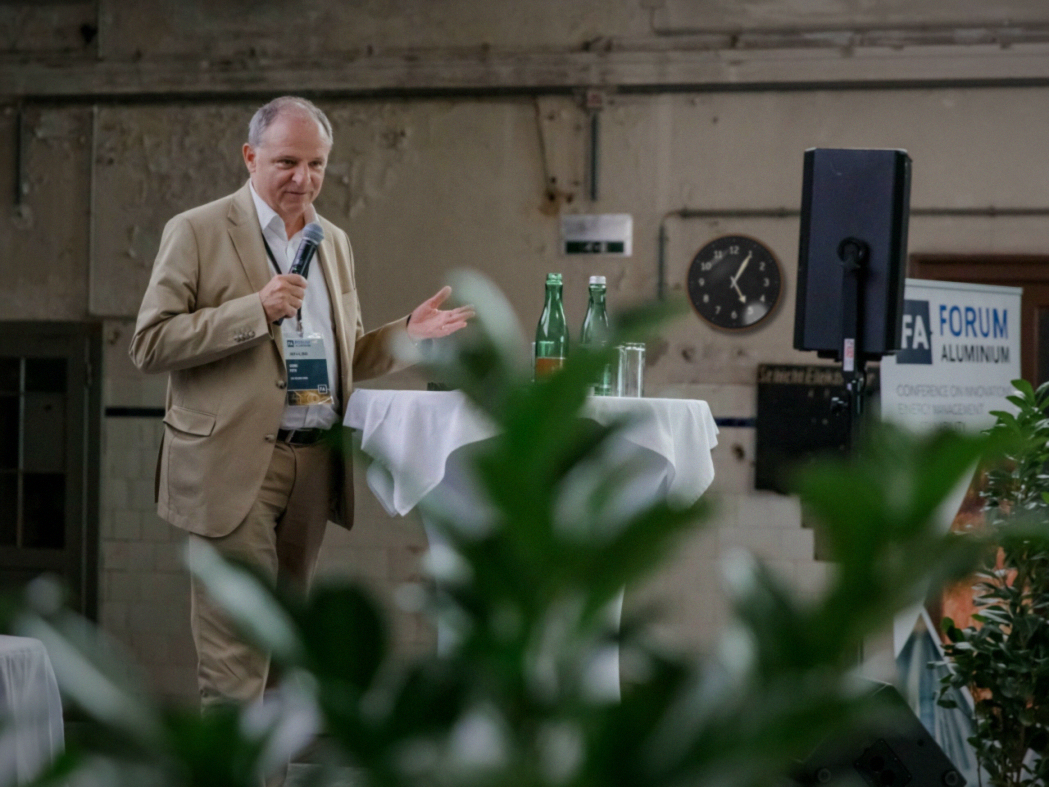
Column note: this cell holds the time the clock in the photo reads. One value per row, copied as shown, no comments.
5:05
